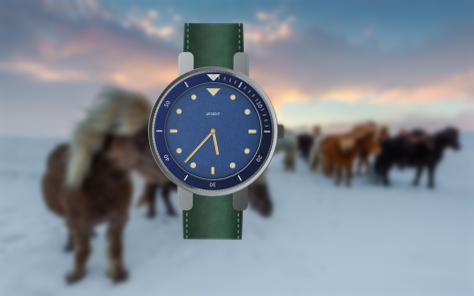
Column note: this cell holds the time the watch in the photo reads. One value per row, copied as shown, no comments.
5:37
